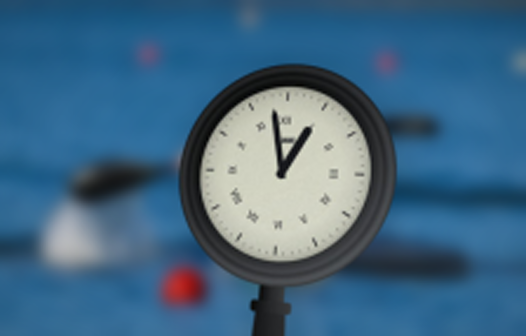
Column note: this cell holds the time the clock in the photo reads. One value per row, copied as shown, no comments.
12:58
